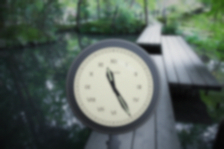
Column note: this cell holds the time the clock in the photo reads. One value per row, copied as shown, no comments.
11:25
